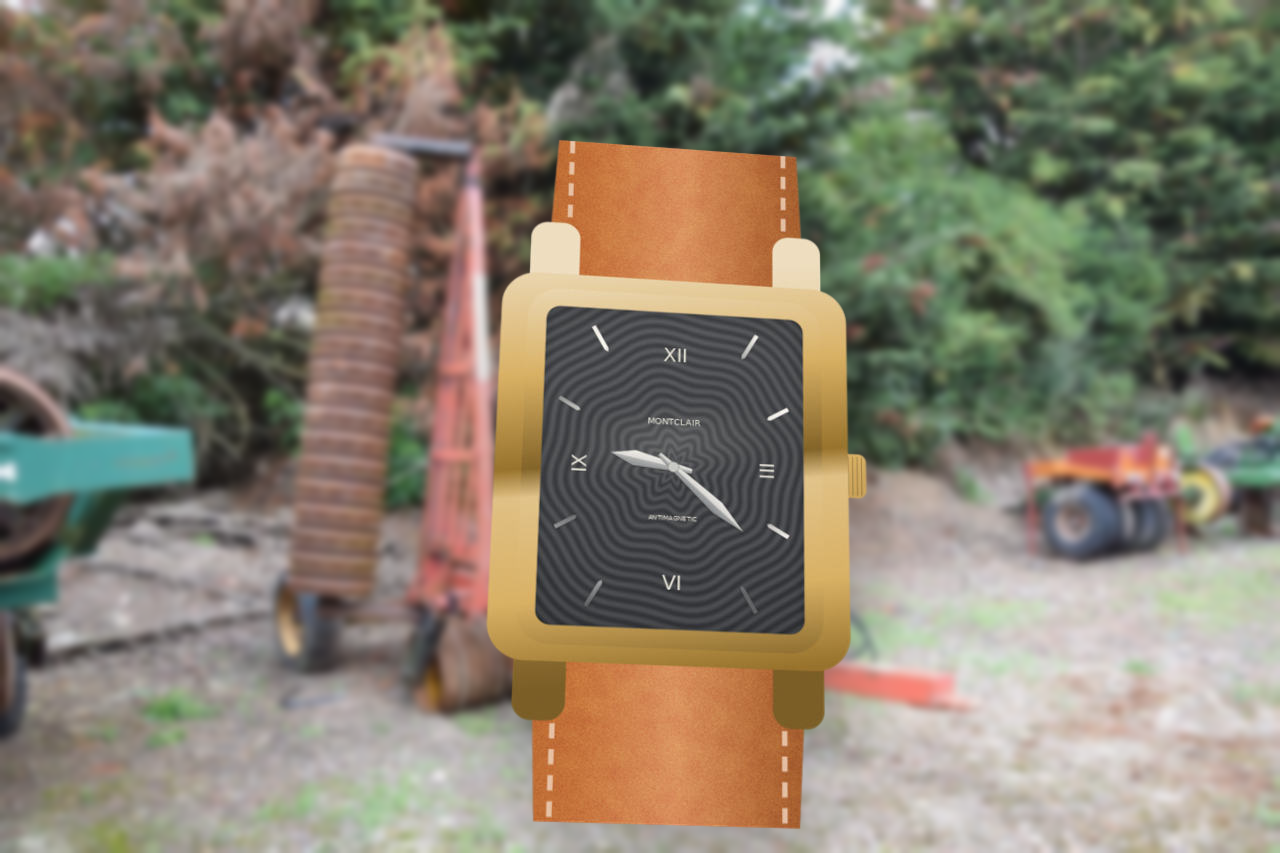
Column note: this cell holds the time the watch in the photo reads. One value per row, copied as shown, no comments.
9:22
